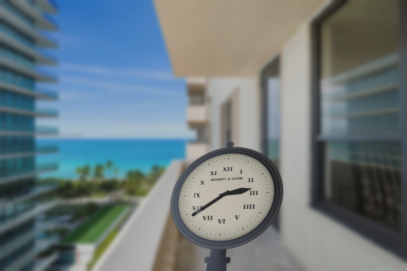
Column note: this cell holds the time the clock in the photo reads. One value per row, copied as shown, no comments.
2:39
